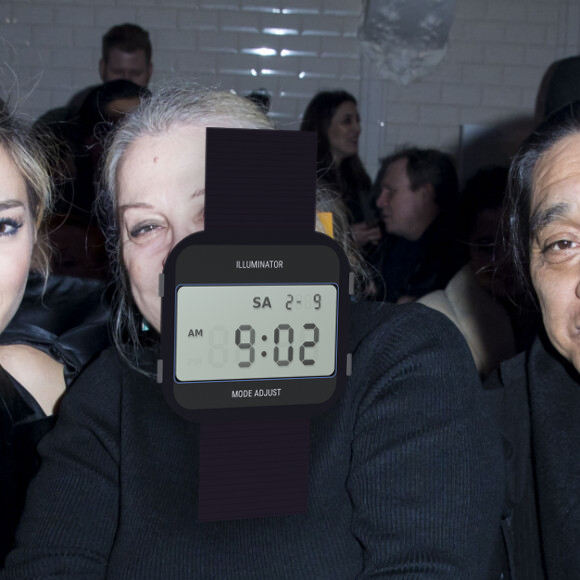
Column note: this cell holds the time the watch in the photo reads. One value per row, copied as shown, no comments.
9:02
